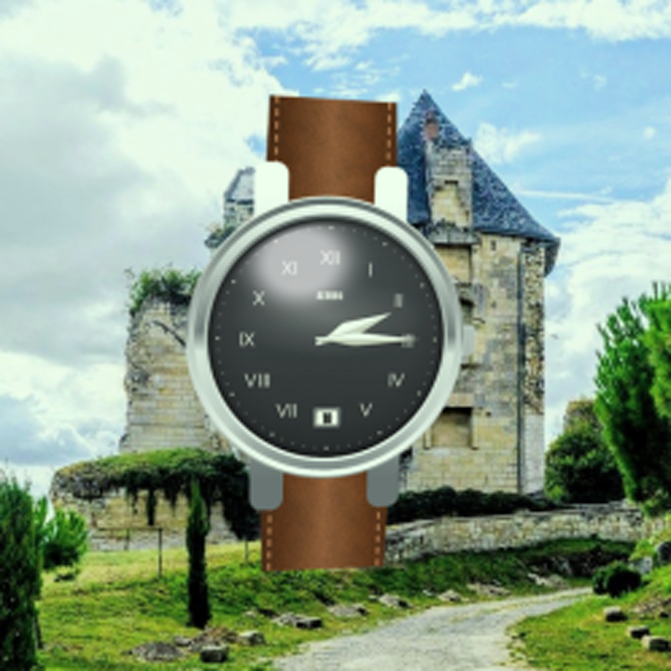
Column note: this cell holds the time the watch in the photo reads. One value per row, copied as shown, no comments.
2:15
